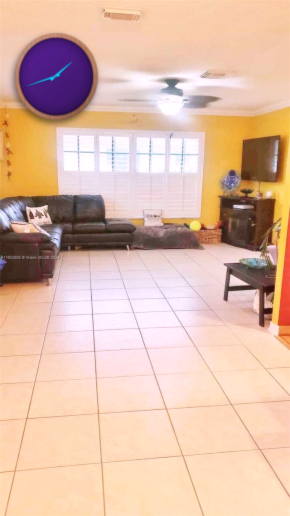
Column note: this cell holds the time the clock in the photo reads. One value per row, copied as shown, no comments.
1:42
